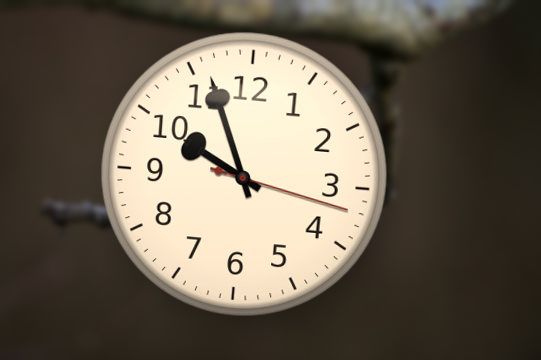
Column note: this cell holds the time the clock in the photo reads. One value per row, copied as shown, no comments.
9:56:17
